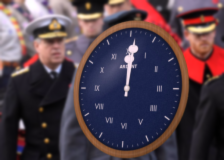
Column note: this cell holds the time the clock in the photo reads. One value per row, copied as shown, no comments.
12:01
